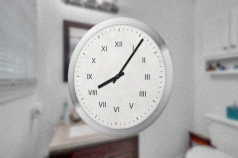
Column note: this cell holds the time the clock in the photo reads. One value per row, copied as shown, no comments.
8:06
